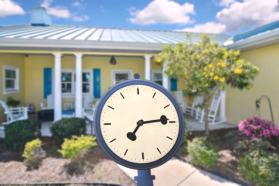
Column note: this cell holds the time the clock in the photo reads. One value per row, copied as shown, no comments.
7:14
